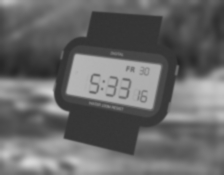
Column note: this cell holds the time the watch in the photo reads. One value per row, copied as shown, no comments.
5:33:16
